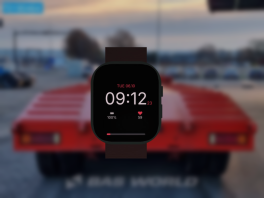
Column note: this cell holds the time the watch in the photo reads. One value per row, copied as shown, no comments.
9:12
